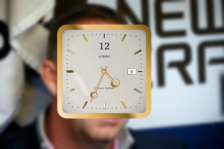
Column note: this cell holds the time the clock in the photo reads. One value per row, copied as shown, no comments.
4:34
